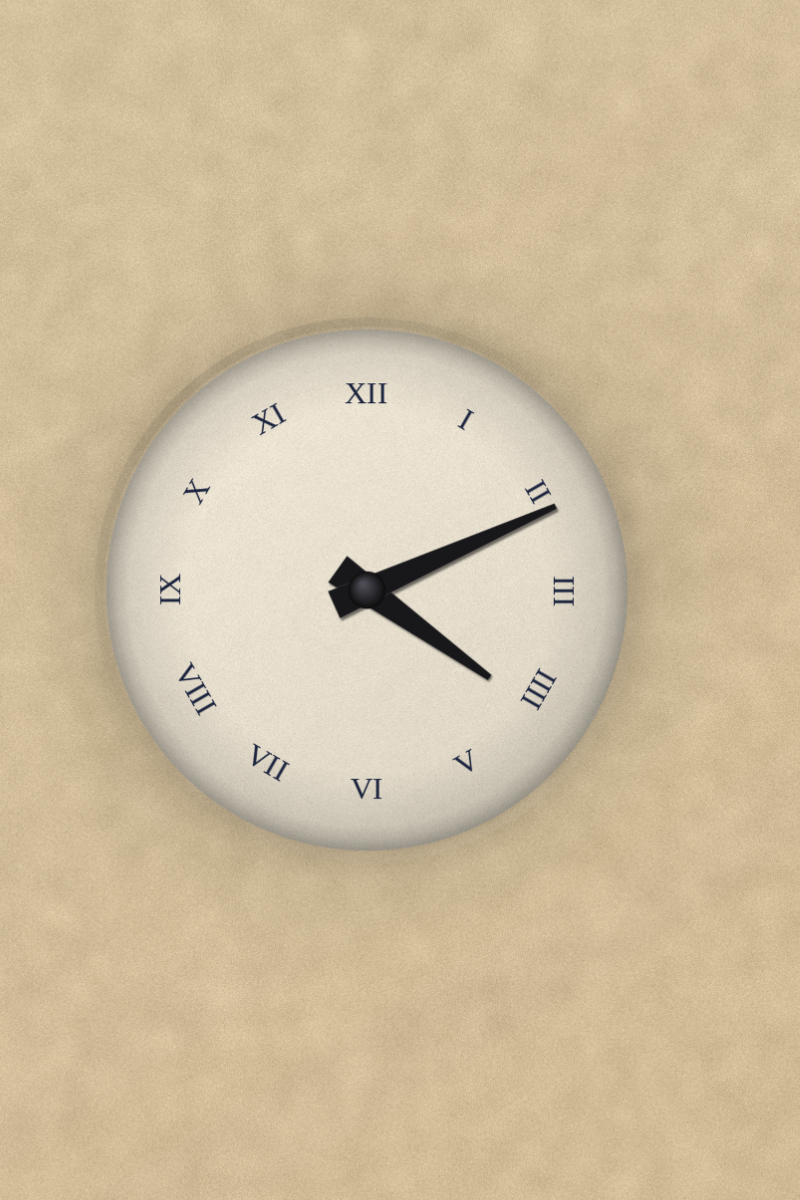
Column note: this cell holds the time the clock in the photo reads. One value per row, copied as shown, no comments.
4:11
